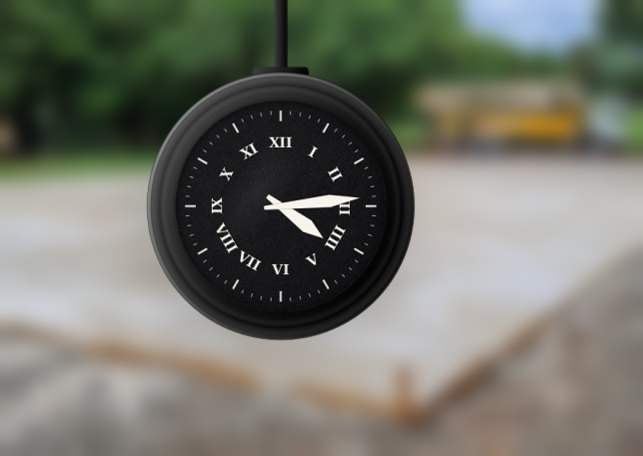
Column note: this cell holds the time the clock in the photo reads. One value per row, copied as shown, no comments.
4:14
